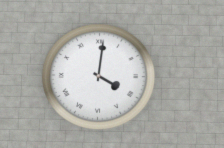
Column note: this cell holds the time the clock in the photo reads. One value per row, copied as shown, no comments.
4:01
